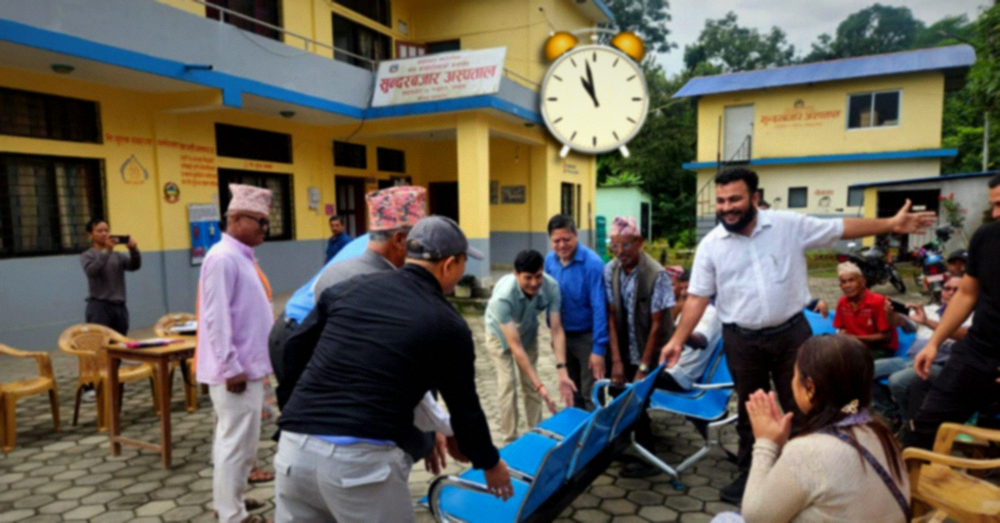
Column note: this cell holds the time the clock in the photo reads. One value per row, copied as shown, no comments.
10:58
